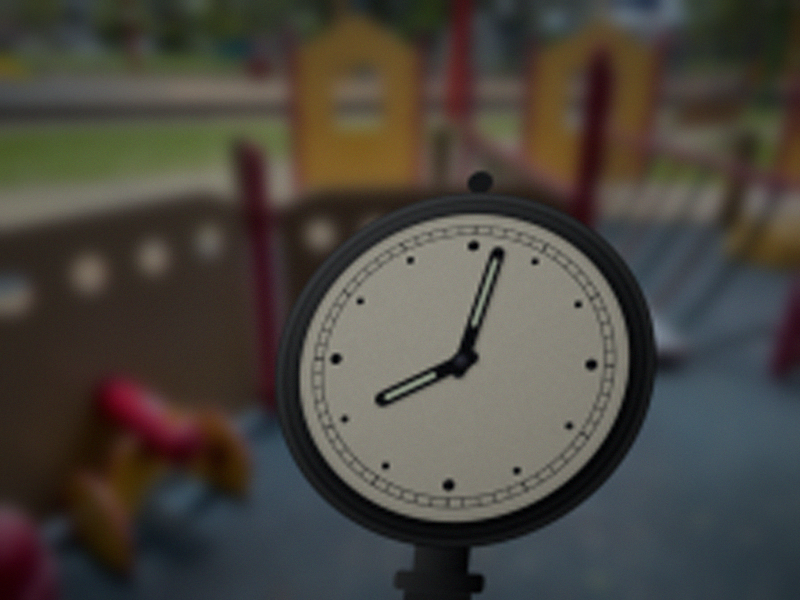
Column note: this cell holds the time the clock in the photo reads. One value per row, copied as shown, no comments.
8:02
